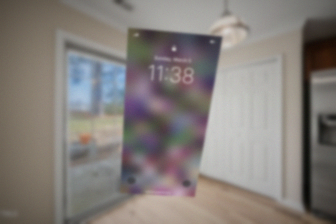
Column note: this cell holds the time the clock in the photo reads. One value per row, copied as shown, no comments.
11:38
